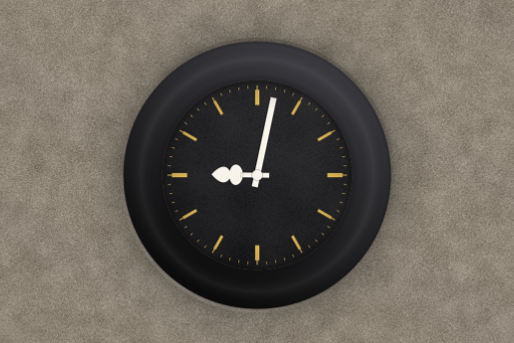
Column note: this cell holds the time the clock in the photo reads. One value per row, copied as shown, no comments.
9:02
